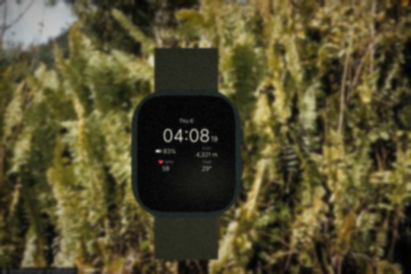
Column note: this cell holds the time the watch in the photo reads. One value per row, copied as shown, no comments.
4:08
